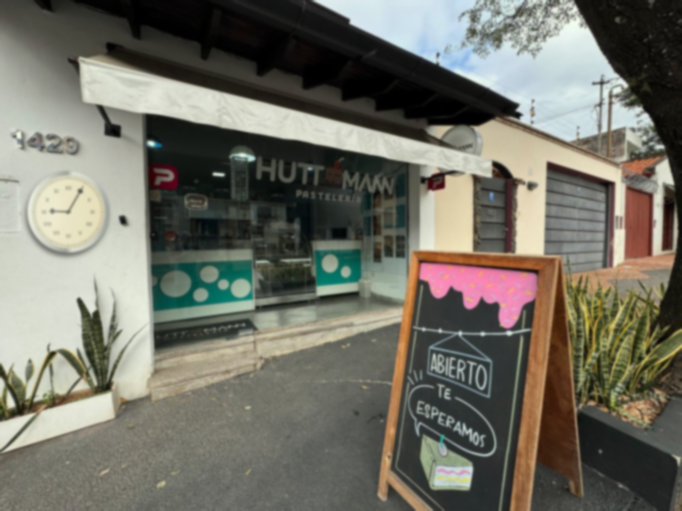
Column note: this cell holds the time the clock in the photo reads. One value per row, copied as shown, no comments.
9:05
